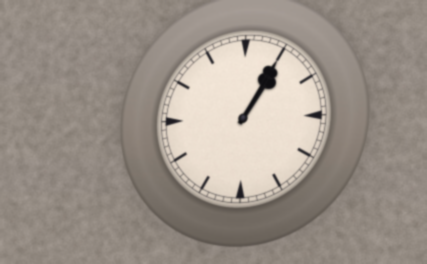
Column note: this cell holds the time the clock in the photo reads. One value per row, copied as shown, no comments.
1:05
